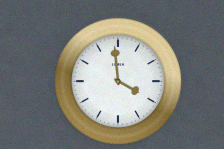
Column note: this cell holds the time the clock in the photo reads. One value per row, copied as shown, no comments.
3:59
